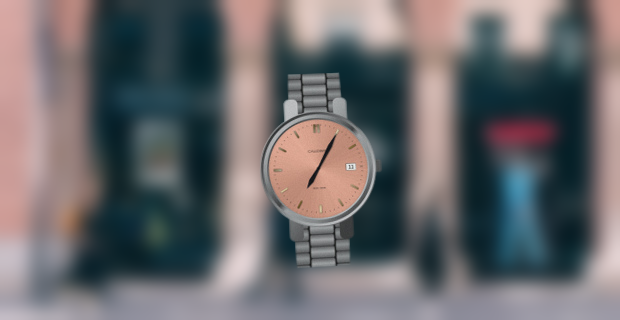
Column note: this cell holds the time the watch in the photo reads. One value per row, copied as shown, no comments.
7:05
